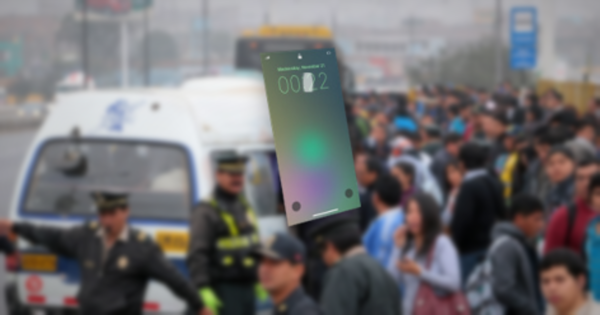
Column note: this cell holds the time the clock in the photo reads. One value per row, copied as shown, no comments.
0:22
